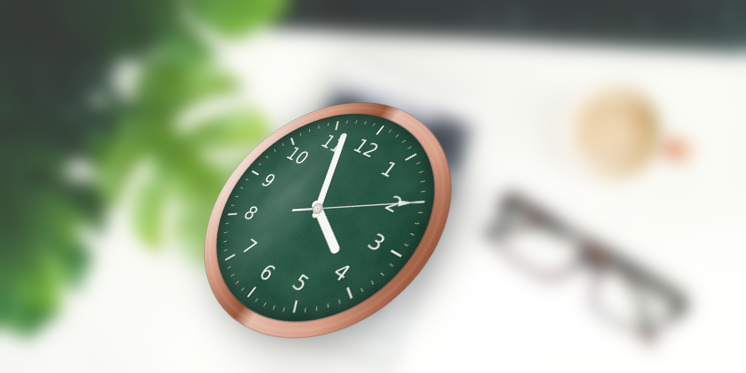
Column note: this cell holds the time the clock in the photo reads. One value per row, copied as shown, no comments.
3:56:10
